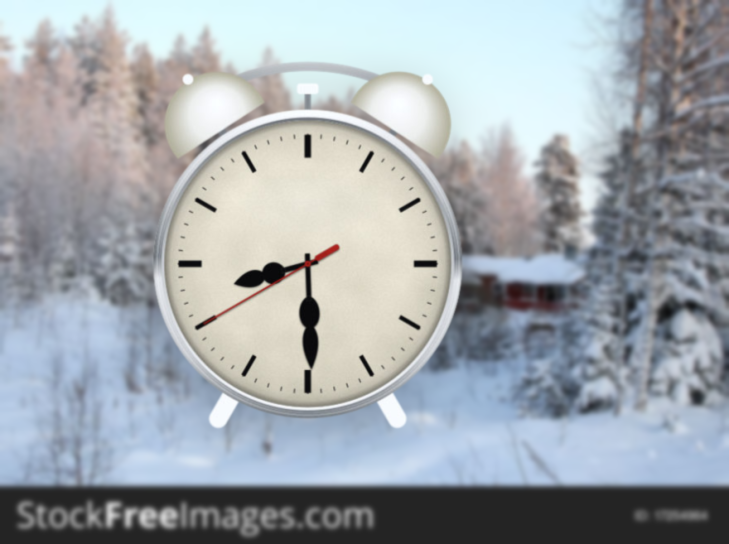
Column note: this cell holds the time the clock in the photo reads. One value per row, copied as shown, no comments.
8:29:40
